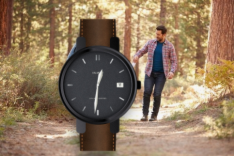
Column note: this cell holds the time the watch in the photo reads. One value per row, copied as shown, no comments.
12:31
